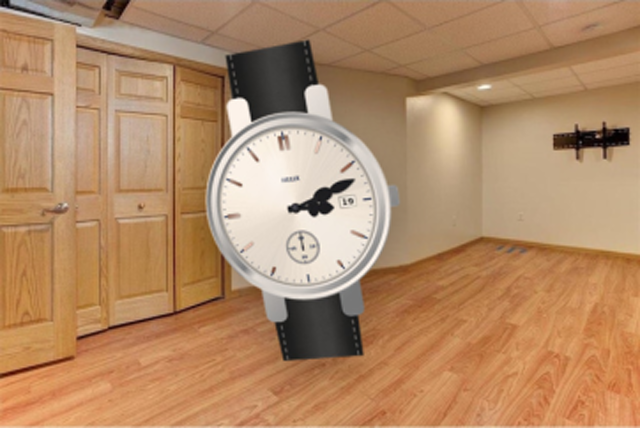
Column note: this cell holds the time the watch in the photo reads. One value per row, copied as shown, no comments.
3:12
